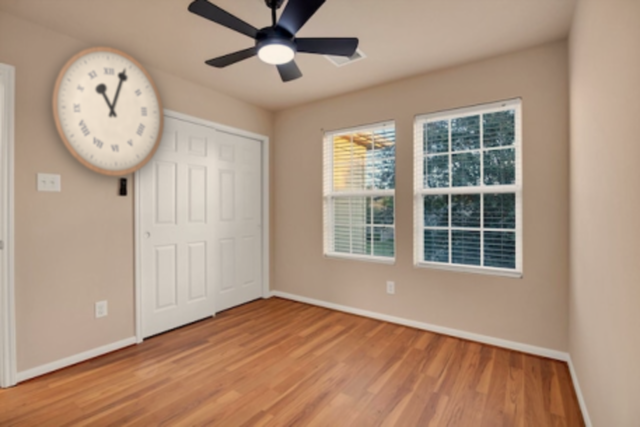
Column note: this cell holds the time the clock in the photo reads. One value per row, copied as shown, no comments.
11:04
